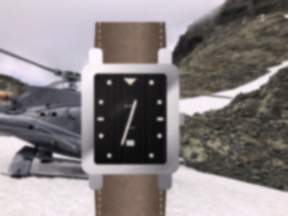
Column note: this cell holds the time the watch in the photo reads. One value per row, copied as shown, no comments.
12:33
